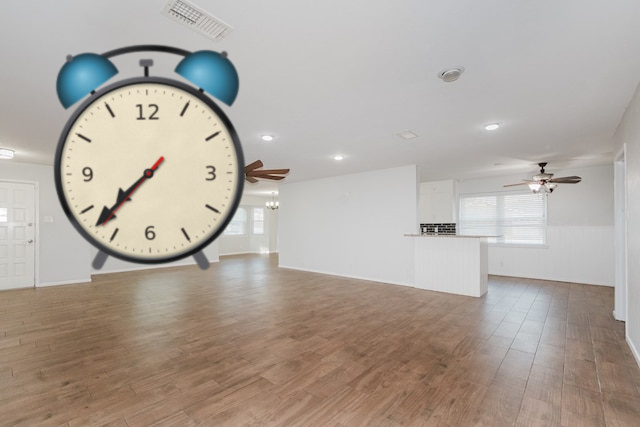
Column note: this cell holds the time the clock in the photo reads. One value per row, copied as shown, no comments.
7:37:37
